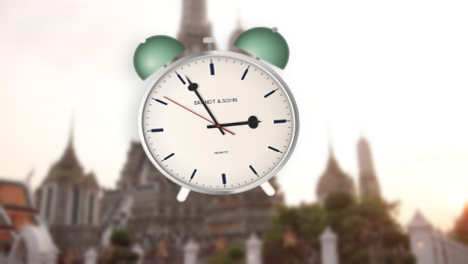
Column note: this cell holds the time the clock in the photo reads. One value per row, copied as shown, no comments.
2:55:51
